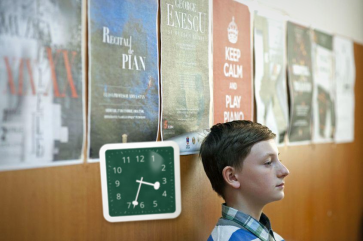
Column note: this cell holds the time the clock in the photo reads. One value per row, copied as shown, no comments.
3:33
